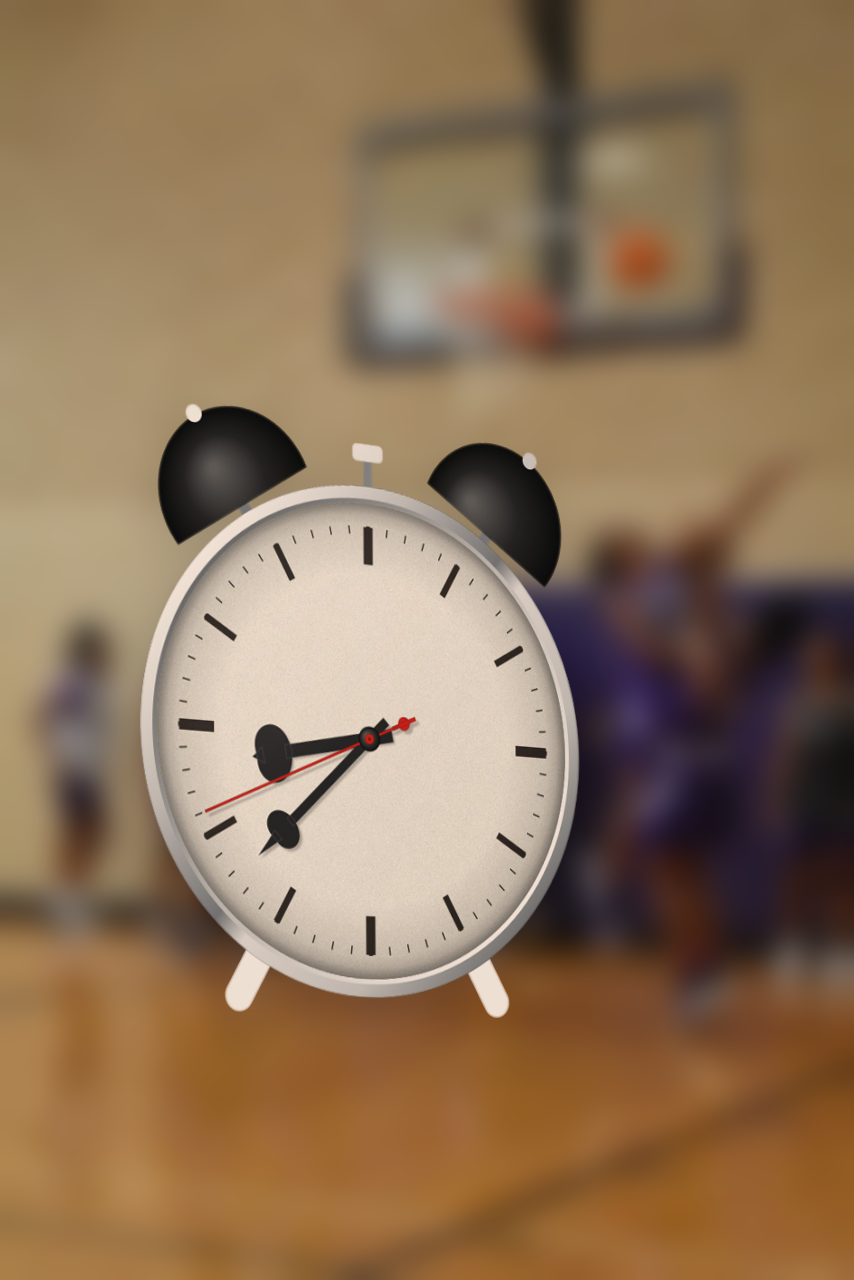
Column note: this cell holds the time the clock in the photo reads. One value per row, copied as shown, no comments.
8:37:41
